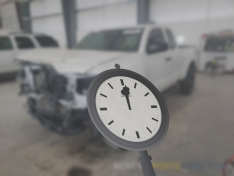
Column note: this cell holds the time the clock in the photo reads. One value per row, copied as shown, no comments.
12:01
